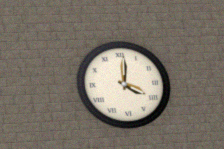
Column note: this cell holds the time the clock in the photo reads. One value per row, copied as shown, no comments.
4:01
